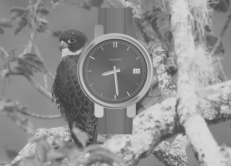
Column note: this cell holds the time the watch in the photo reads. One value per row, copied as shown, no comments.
8:29
